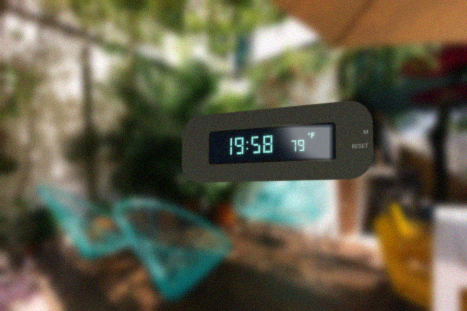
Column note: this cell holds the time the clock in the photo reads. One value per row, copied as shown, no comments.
19:58
